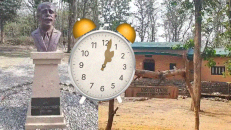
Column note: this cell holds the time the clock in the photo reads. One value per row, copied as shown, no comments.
1:02
